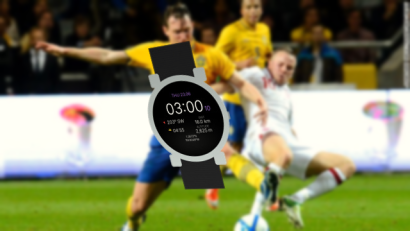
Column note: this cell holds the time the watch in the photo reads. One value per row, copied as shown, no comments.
3:00
